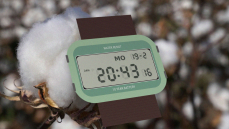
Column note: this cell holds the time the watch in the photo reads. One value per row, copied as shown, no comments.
20:43:16
